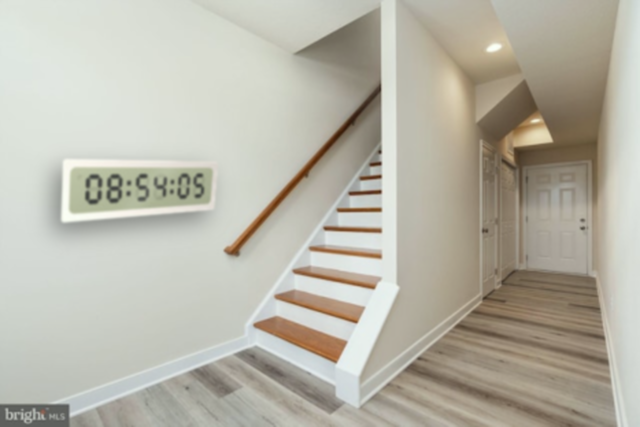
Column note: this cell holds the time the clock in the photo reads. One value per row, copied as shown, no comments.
8:54:05
